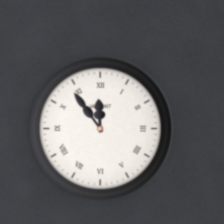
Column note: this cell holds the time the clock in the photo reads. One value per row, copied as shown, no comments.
11:54
